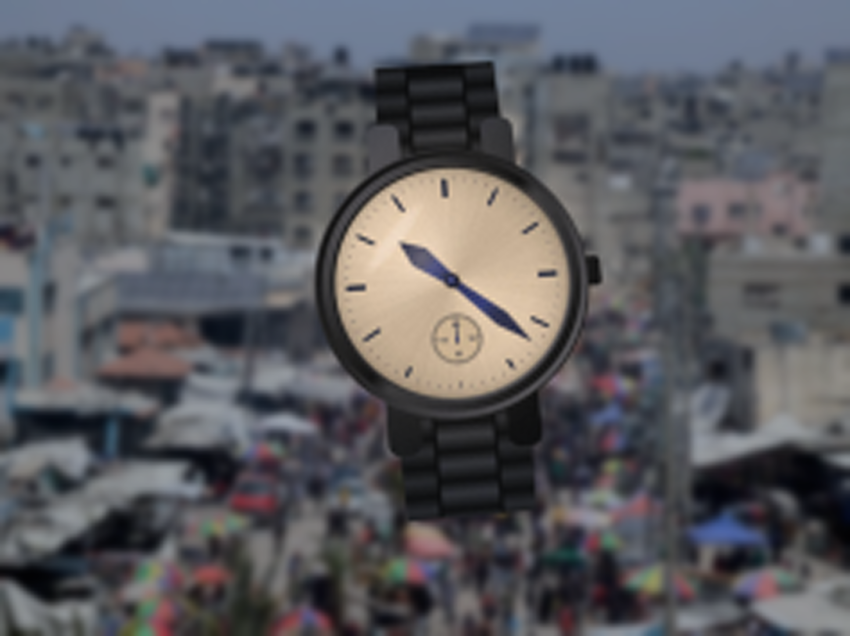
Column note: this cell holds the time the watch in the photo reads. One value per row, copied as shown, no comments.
10:22
